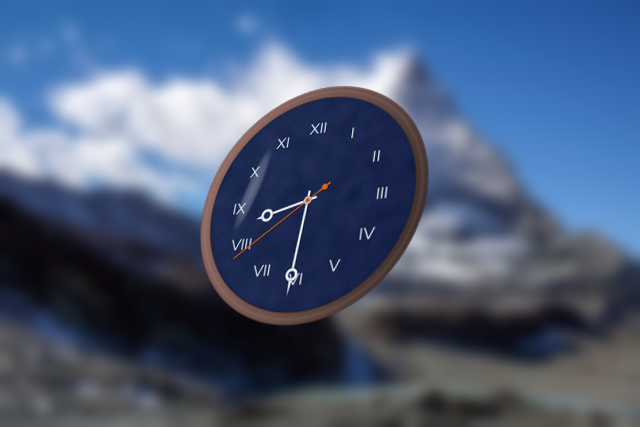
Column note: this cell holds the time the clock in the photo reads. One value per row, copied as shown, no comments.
8:30:39
